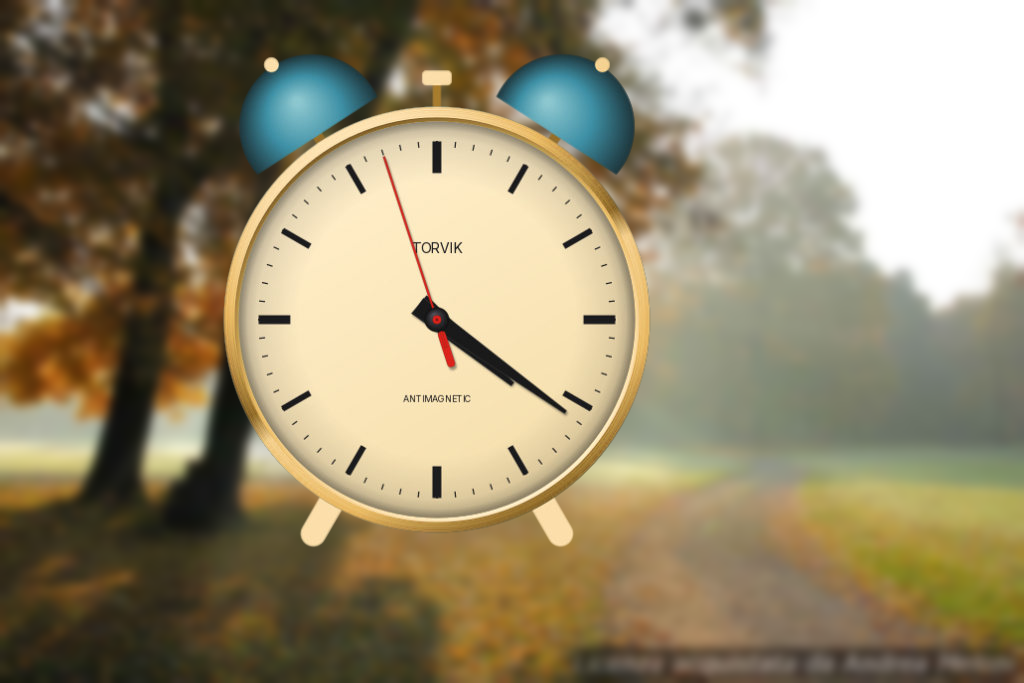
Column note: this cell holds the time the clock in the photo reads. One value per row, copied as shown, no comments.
4:20:57
